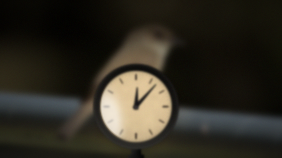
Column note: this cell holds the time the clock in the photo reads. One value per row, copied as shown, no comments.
12:07
